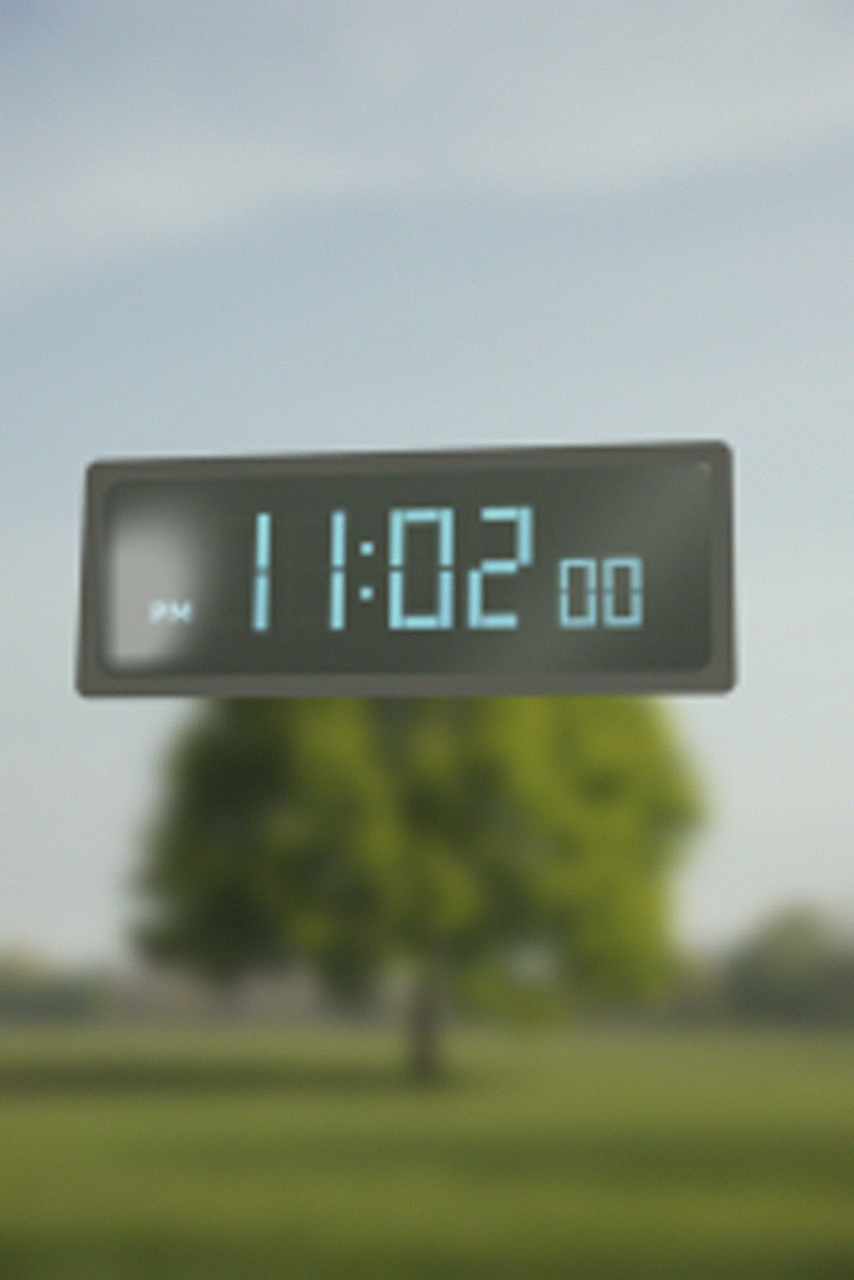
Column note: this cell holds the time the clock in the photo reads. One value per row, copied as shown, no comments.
11:02:00
